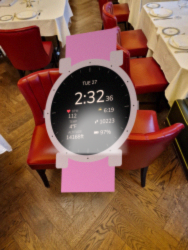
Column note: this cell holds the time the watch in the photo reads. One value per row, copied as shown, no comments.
2:32
